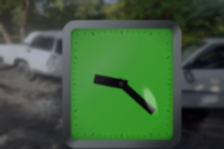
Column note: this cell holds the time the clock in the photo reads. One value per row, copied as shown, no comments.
9:22
